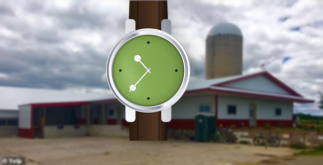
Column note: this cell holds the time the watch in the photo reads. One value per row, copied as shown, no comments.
10:37
